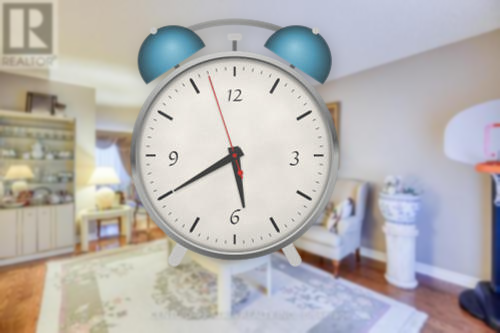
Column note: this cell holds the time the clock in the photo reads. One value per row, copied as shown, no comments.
5:39:57
